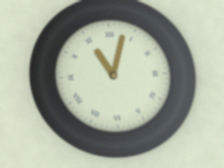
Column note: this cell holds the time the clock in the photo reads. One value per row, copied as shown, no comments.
11:03
